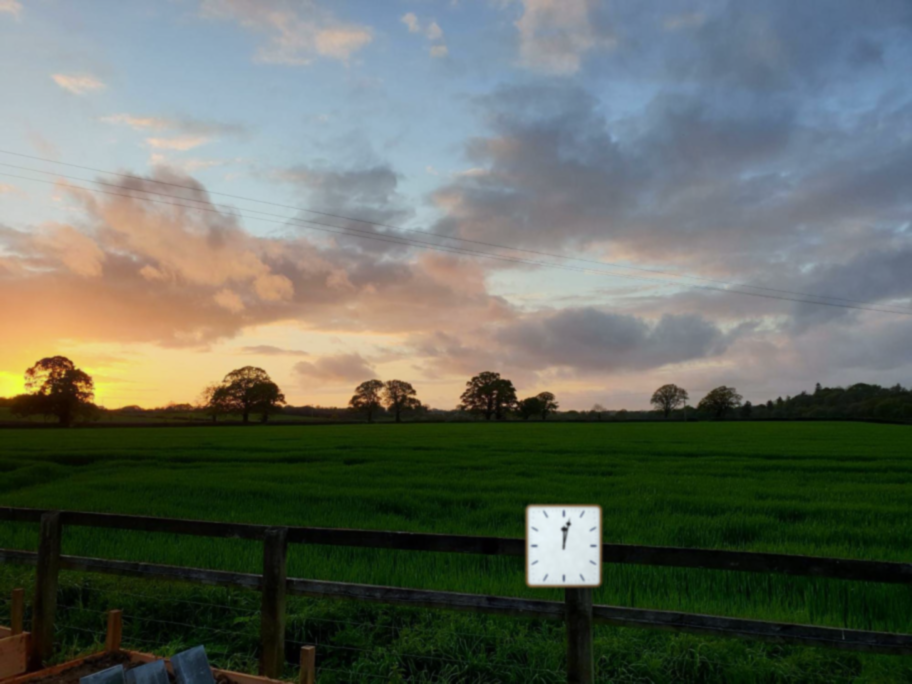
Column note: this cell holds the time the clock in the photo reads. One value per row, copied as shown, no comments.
12:02
